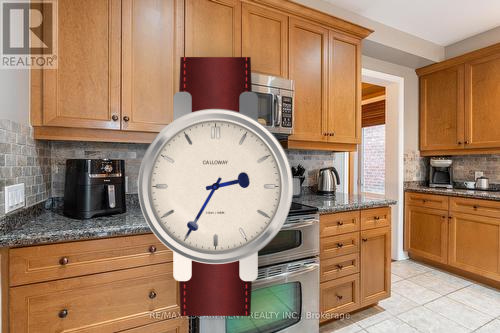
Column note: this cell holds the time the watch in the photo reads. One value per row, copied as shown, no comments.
2:35
